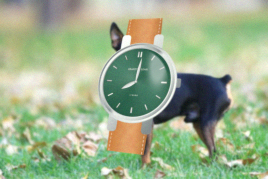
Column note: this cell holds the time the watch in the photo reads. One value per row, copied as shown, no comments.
8:01
